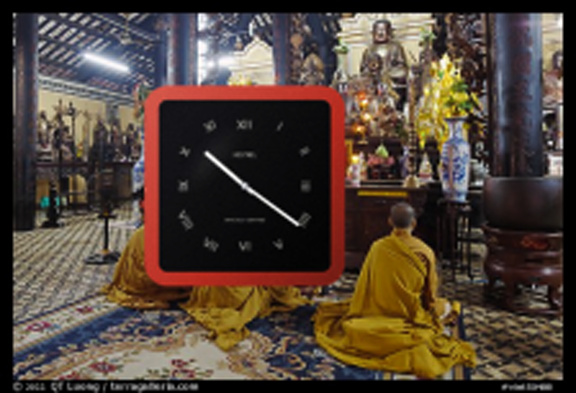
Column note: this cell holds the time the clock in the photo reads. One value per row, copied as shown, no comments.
10:21
